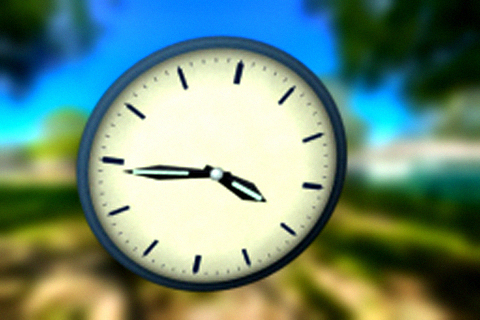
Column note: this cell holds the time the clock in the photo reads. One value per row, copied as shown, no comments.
3:44
